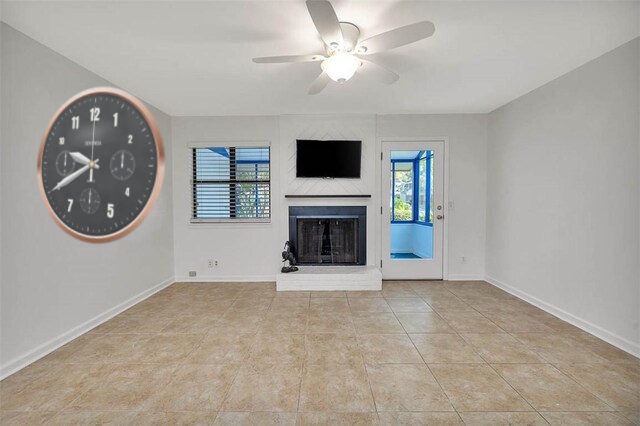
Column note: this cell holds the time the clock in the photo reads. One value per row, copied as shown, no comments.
9:40
